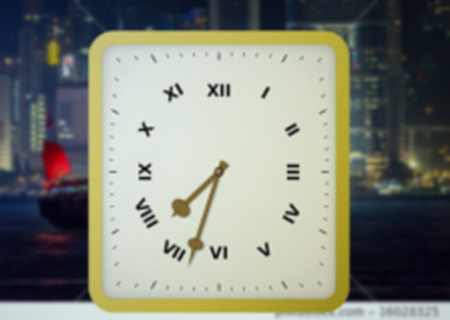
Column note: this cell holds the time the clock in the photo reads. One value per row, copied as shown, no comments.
7:33
